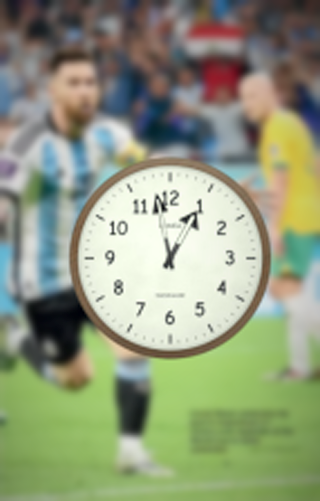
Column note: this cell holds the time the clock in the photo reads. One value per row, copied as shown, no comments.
12:58
